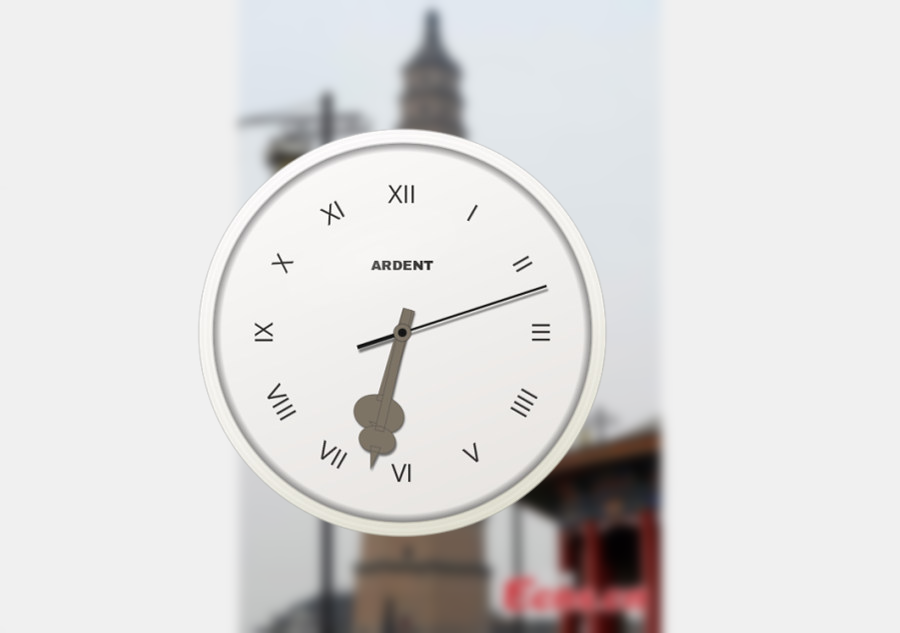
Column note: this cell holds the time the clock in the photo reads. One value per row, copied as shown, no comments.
6:32:12
